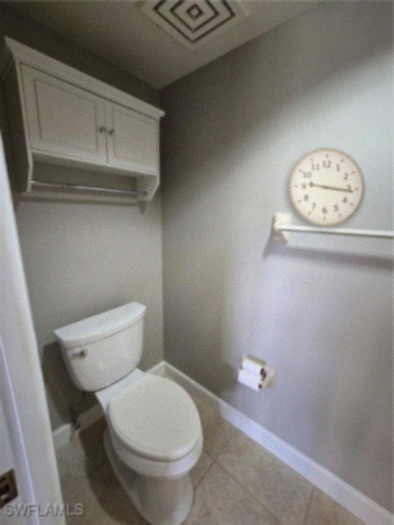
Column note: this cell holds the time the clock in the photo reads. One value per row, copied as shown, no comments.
9:16
